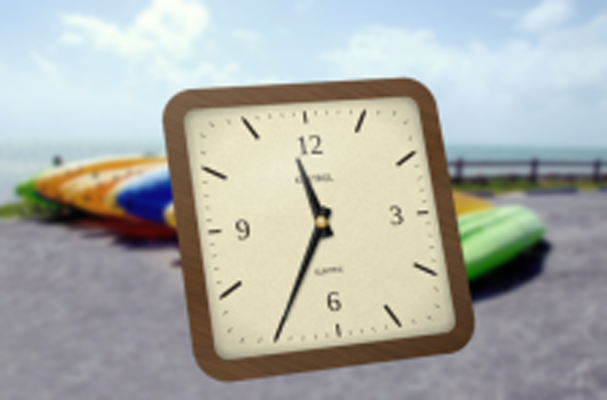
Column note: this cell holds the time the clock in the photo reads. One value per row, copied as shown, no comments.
11:35
